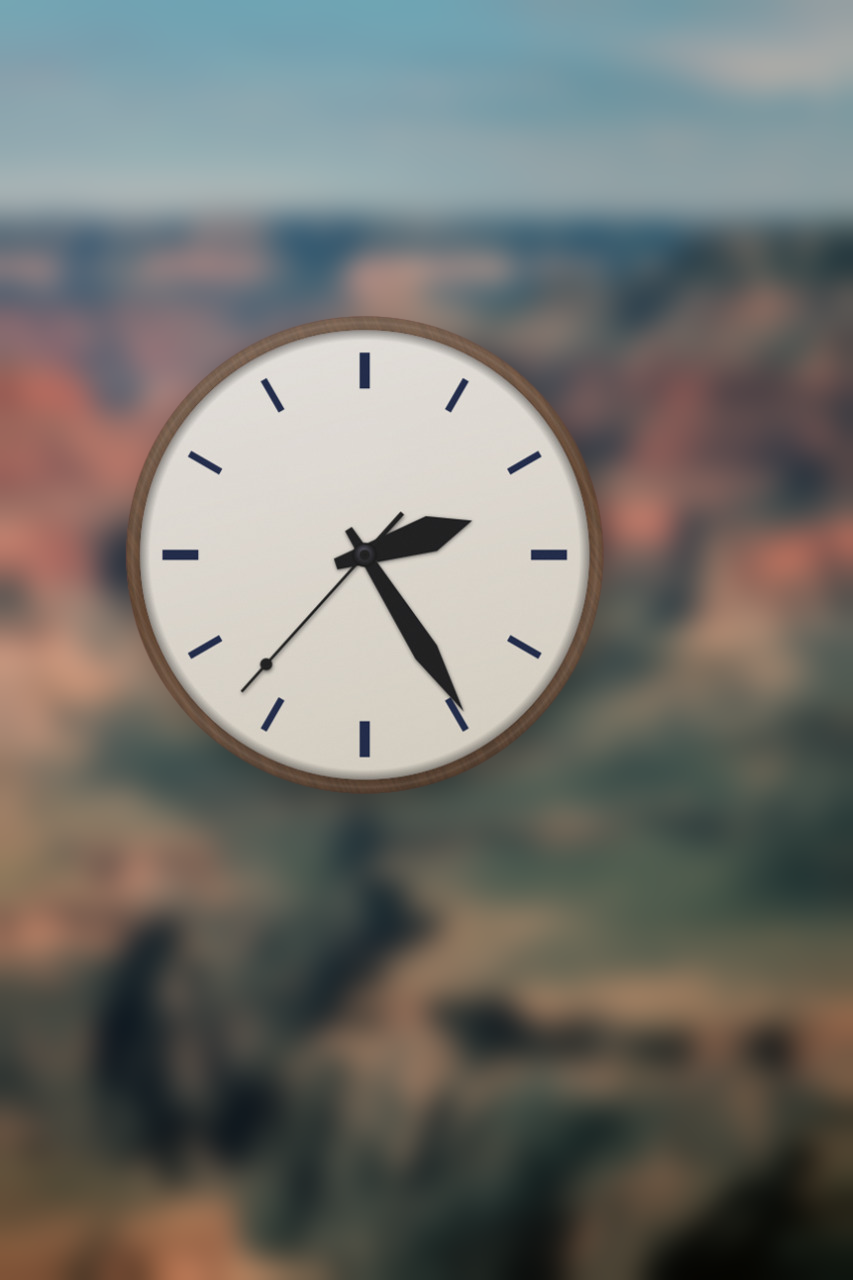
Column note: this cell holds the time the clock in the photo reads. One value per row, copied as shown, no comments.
2:24:37
